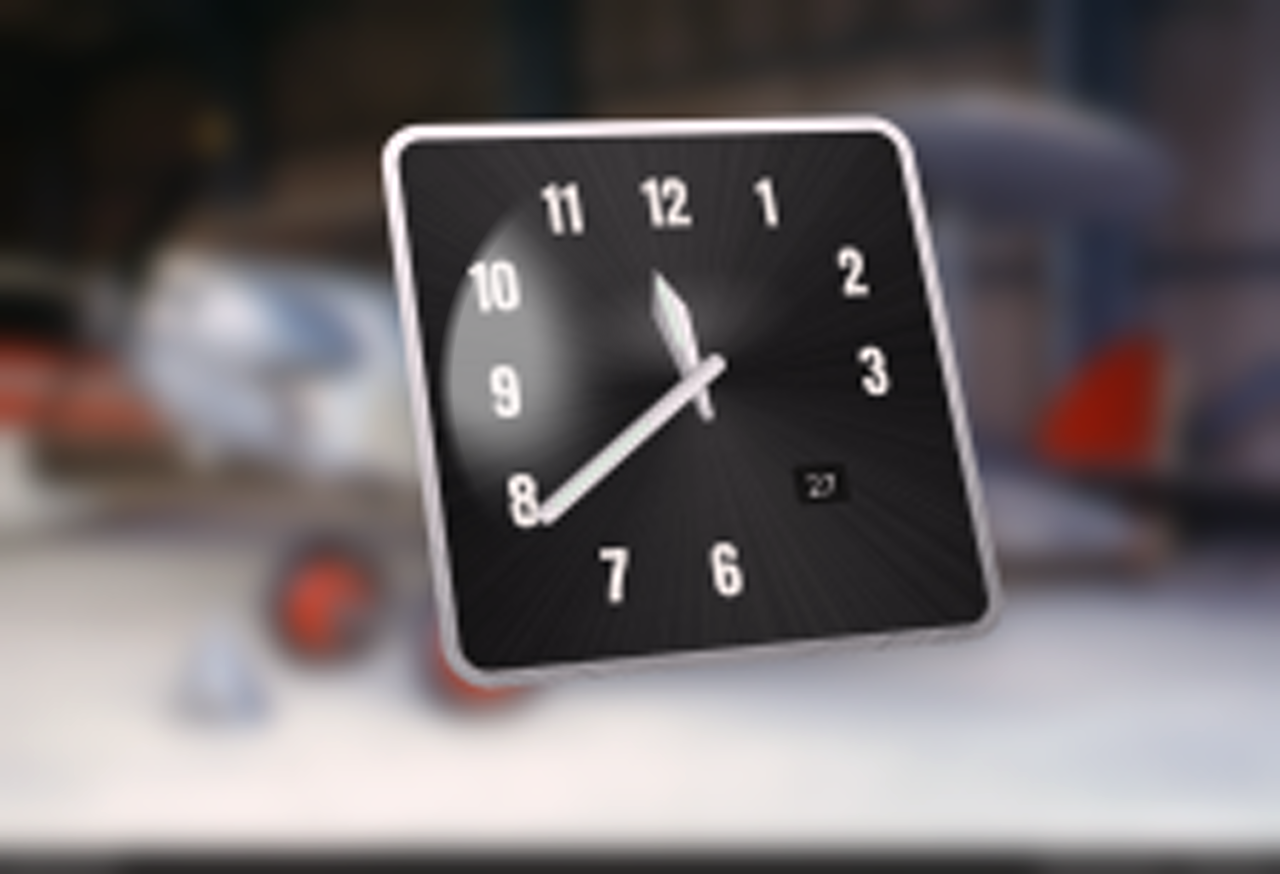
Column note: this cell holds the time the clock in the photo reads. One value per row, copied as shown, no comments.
11:39
